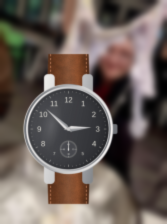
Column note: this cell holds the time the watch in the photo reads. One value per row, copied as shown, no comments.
2:52
